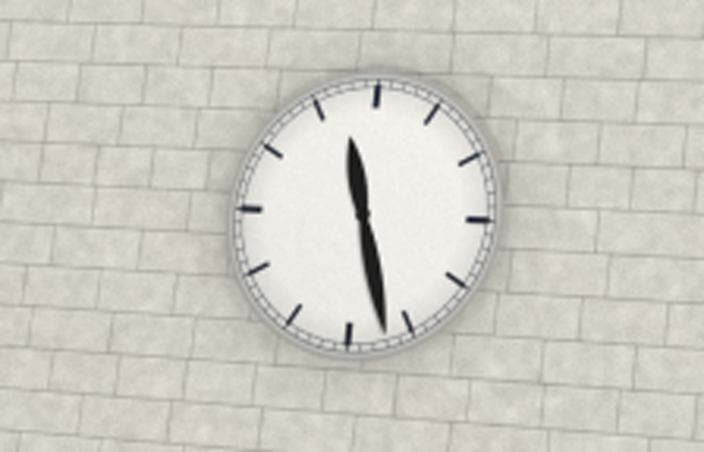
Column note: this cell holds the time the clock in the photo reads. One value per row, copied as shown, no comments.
11:27
